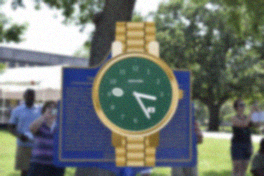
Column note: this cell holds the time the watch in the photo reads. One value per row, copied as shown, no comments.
3:25
